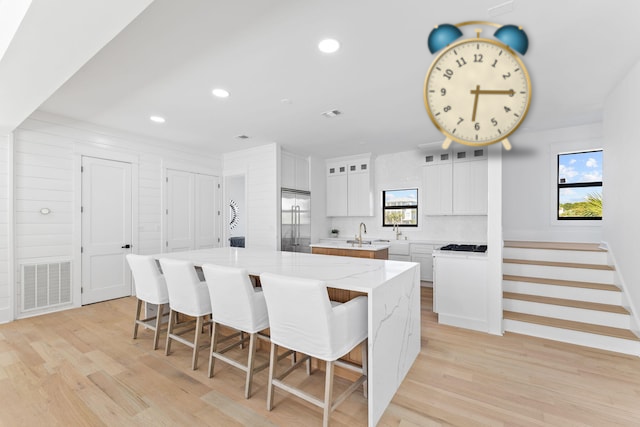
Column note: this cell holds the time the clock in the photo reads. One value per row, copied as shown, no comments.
6:15
